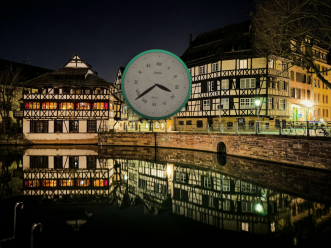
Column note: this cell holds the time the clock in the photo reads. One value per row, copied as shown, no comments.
3:38
